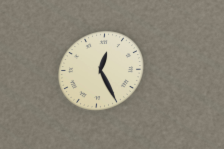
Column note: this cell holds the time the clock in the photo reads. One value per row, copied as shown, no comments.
12:25
